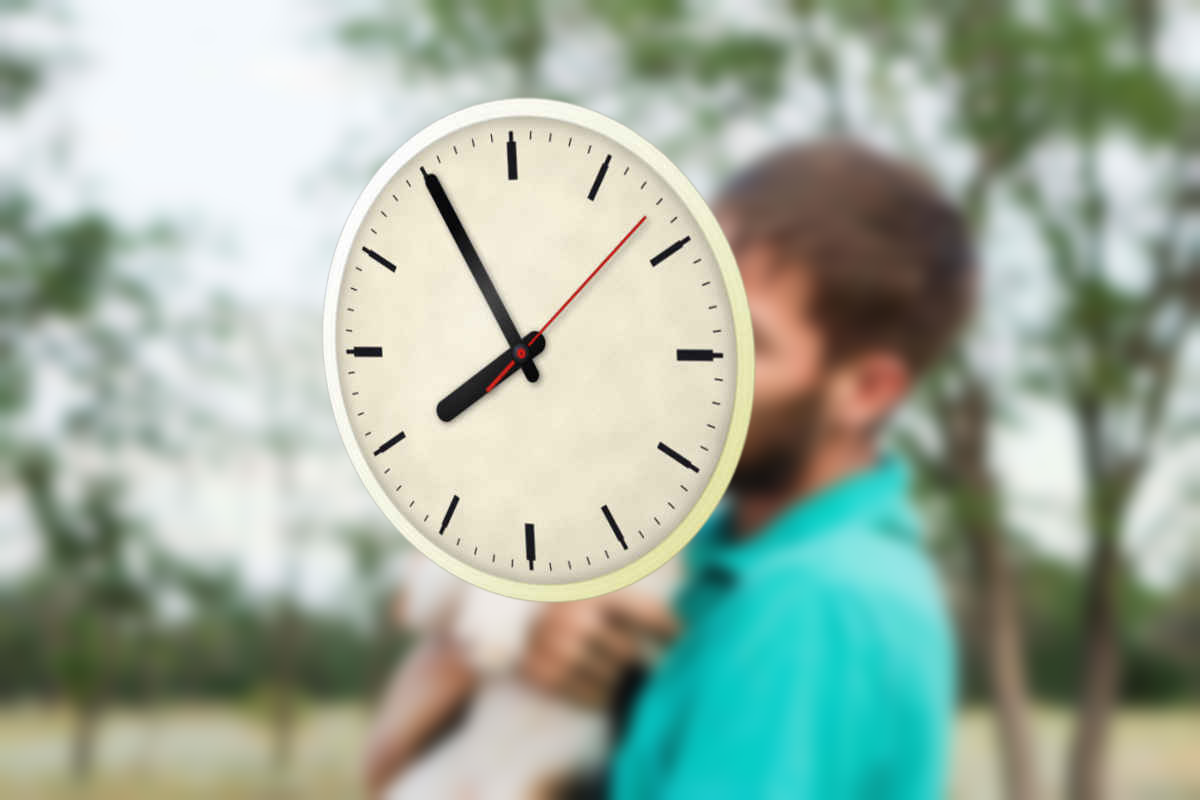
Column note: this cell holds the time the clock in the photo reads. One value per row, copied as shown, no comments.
7:55:08
